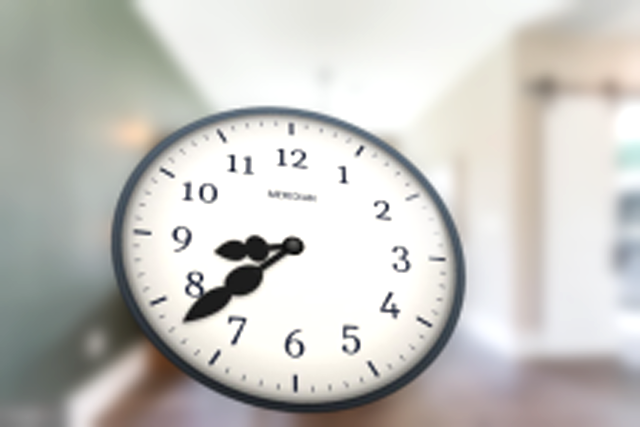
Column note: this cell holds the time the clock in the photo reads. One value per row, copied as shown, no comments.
8:38
